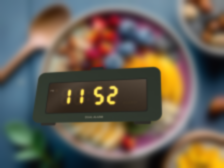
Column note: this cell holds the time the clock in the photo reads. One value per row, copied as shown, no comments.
11:52
